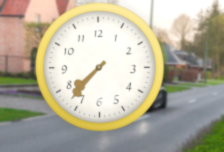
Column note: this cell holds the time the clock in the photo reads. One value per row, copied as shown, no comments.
7:37
